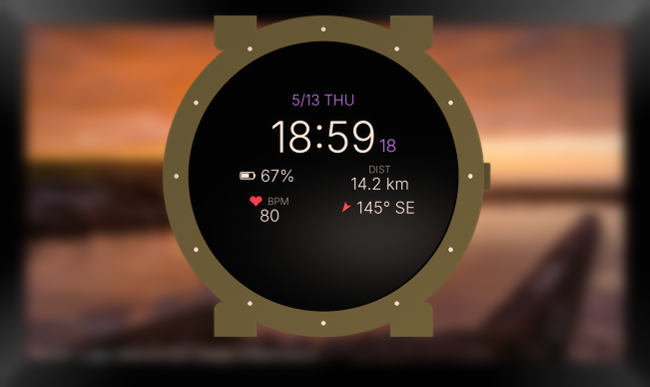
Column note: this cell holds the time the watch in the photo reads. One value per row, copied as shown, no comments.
18:59:18
